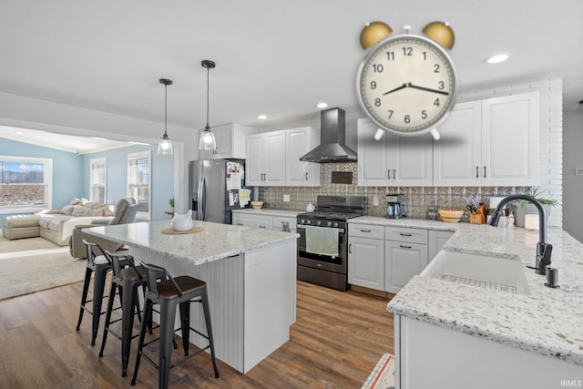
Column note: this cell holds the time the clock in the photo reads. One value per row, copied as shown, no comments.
8:17
